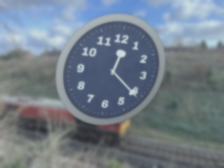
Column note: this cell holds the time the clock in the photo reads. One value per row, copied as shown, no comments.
12:21
